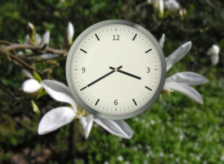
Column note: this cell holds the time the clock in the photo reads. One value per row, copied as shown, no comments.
3:40
